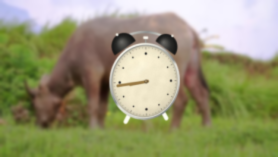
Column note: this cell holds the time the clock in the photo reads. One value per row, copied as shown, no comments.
8:44
